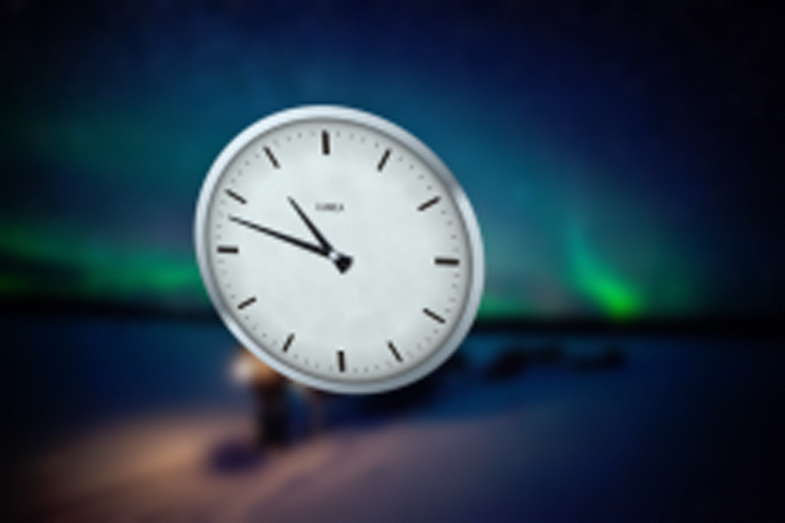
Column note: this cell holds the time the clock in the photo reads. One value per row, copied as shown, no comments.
10:48
